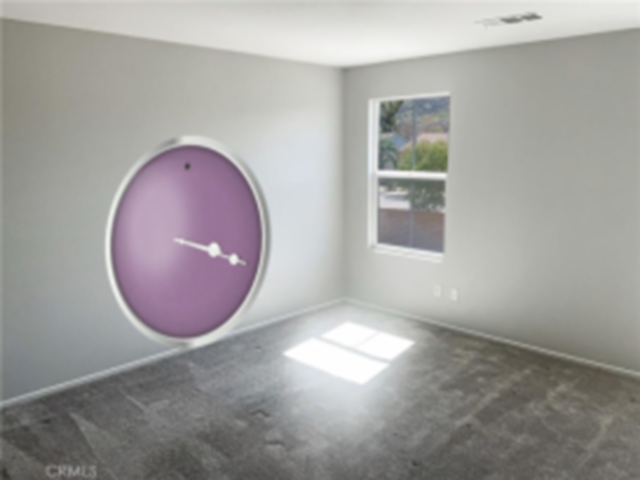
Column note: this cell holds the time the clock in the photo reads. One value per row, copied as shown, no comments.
3:17
